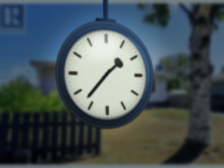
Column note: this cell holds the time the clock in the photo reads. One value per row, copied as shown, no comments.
1:37
